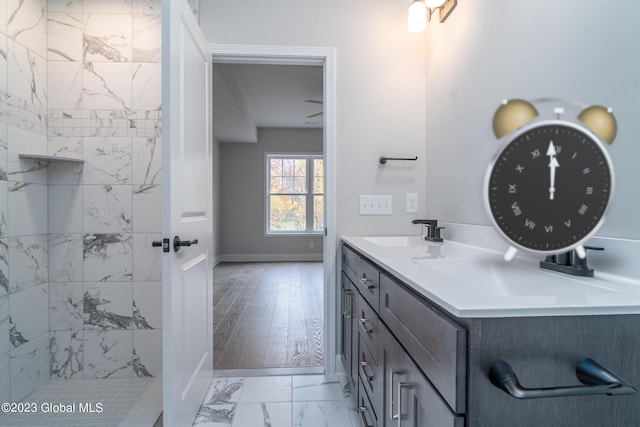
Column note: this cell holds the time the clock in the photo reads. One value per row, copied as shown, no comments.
11:59
